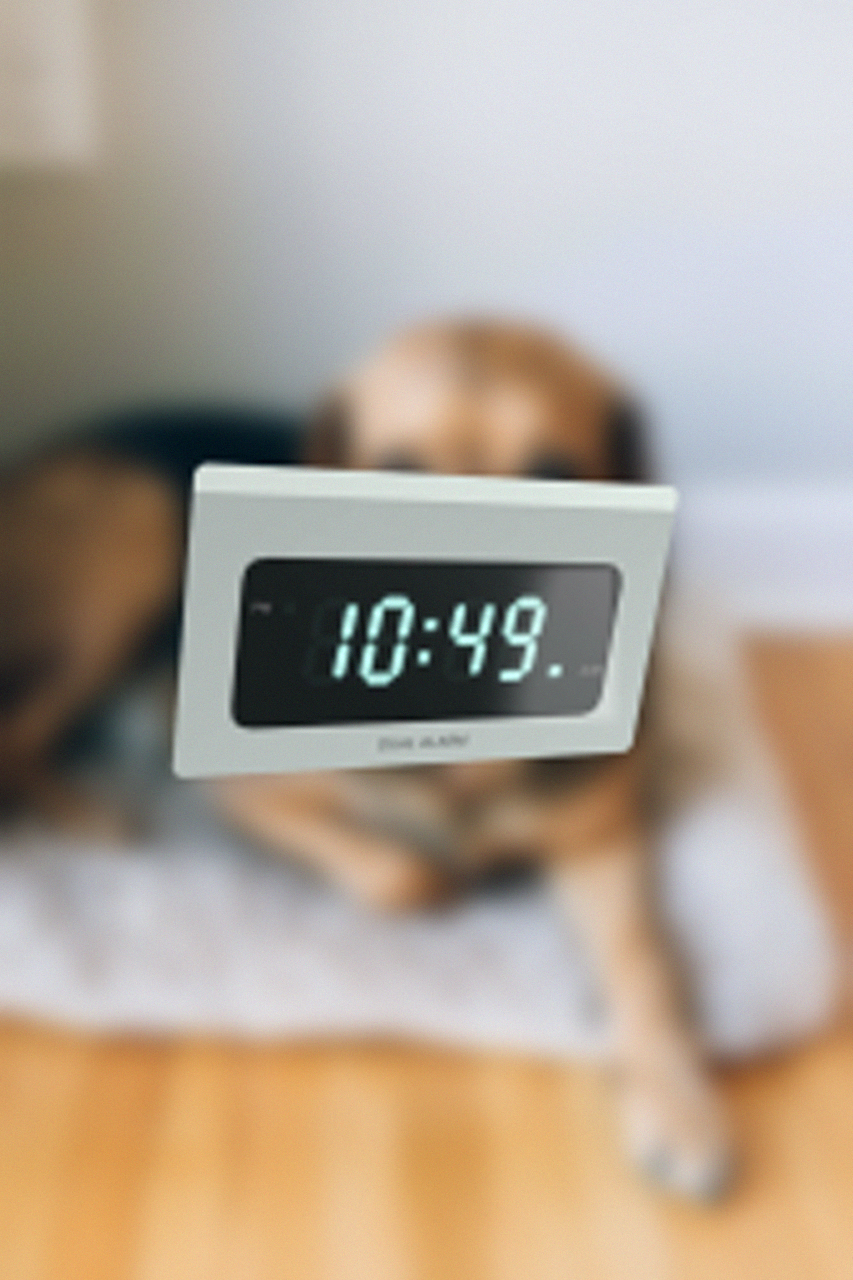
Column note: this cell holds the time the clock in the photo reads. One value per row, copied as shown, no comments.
10:49
